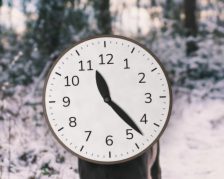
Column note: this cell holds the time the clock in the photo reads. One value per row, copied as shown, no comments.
11:23
